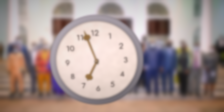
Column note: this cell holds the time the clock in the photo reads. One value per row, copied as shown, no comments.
6:57
